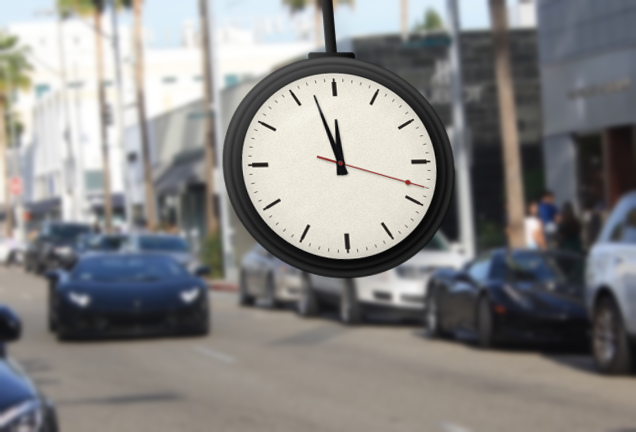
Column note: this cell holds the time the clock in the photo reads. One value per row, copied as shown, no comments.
11:57:18
